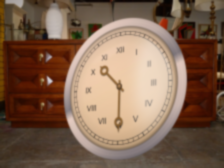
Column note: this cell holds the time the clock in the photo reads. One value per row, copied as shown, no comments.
10:30
